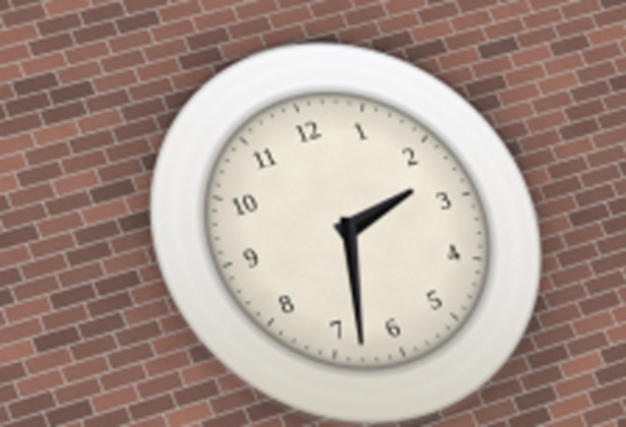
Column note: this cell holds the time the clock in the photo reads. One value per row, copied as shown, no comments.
2:33
